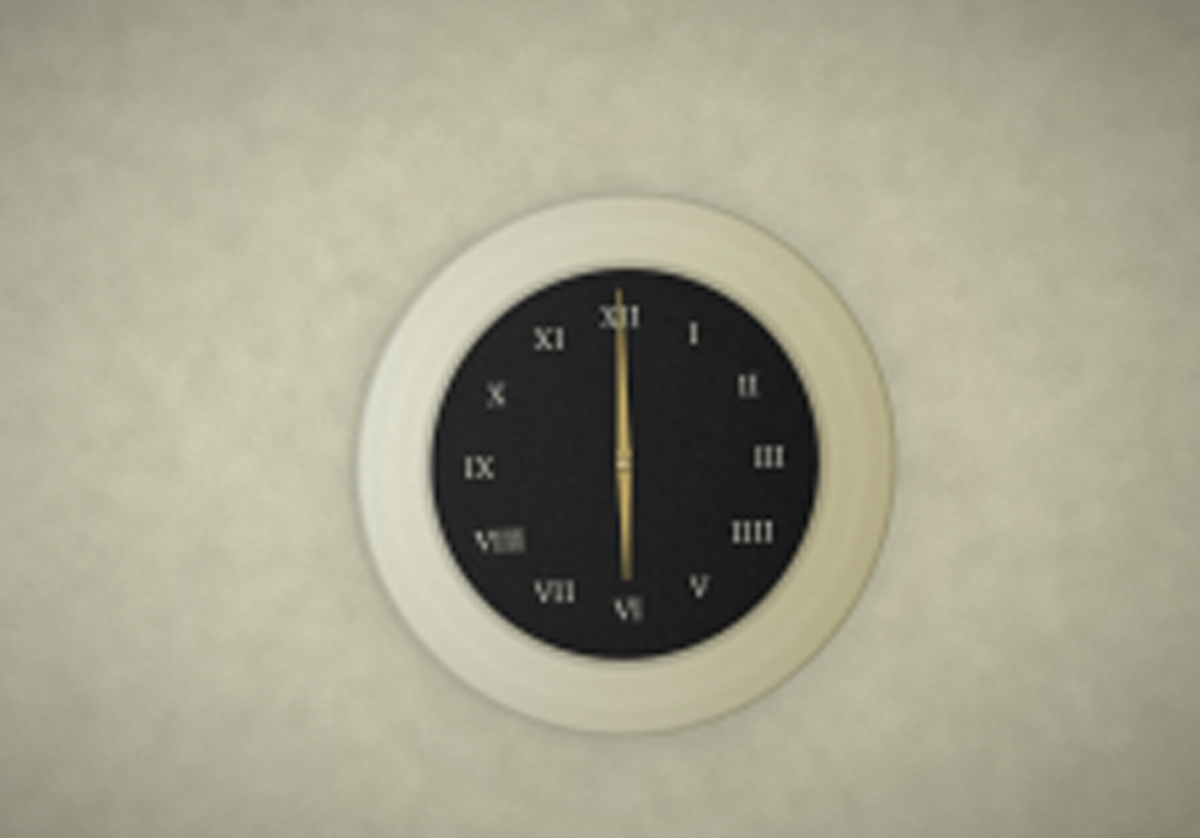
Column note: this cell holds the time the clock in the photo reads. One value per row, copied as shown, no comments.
6:00
